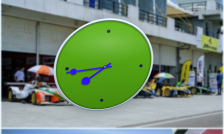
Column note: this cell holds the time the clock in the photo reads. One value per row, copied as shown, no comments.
7:44
